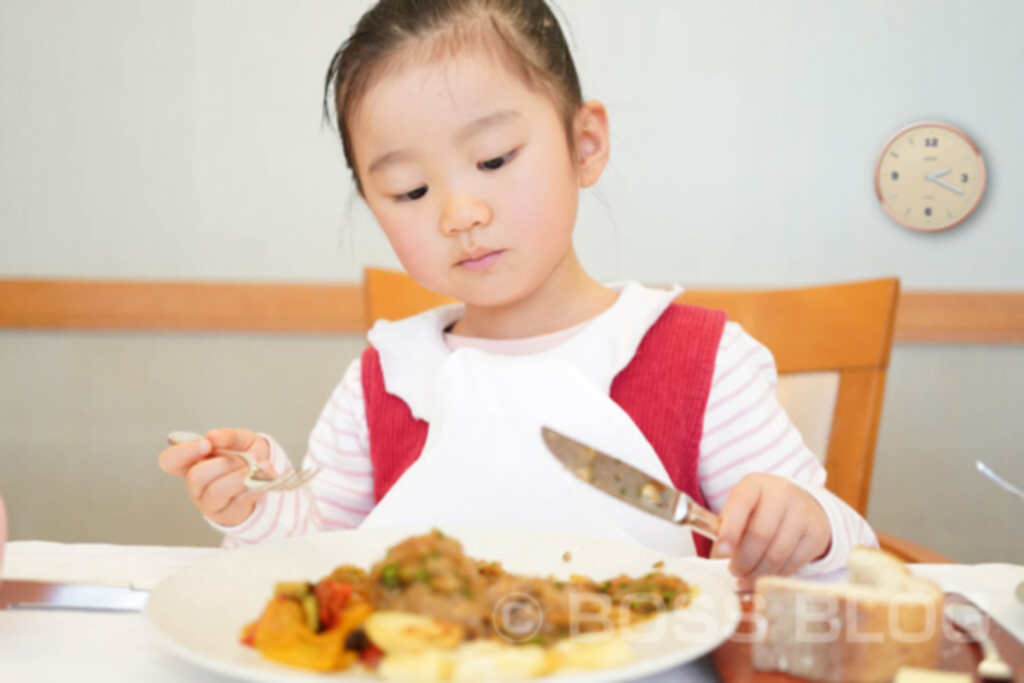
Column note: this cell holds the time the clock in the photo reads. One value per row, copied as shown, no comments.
2:19
